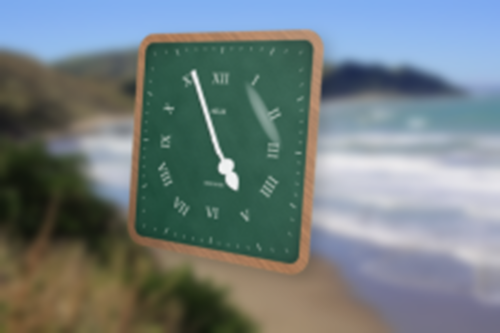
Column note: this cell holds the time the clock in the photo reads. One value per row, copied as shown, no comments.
4:56
